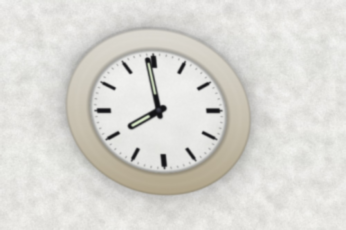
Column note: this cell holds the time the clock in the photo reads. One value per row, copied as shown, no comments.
7:59
